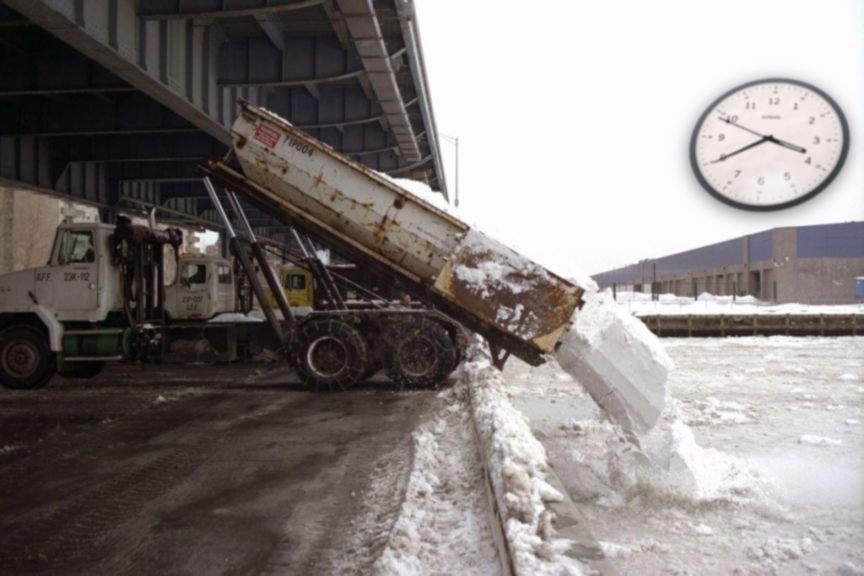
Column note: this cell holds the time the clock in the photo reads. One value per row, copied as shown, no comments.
3:39:49
